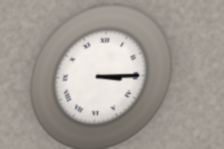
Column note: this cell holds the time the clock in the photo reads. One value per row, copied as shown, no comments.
3:15
